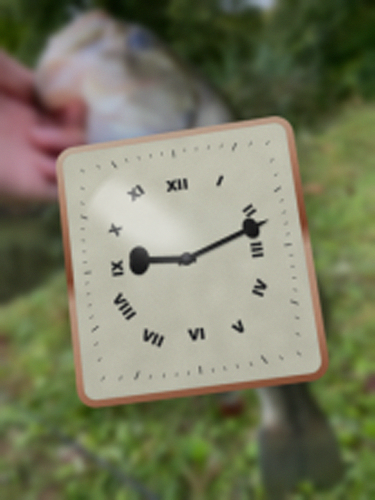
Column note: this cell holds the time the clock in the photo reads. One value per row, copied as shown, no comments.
9:12
